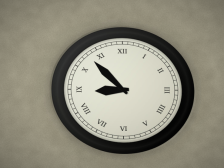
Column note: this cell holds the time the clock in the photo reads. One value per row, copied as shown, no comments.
8:53
